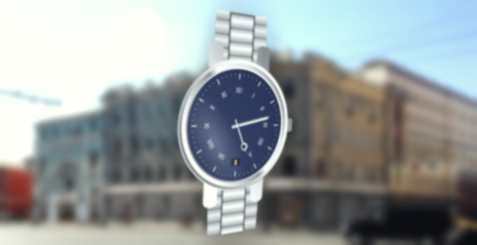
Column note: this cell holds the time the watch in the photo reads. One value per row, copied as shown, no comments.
5:13
